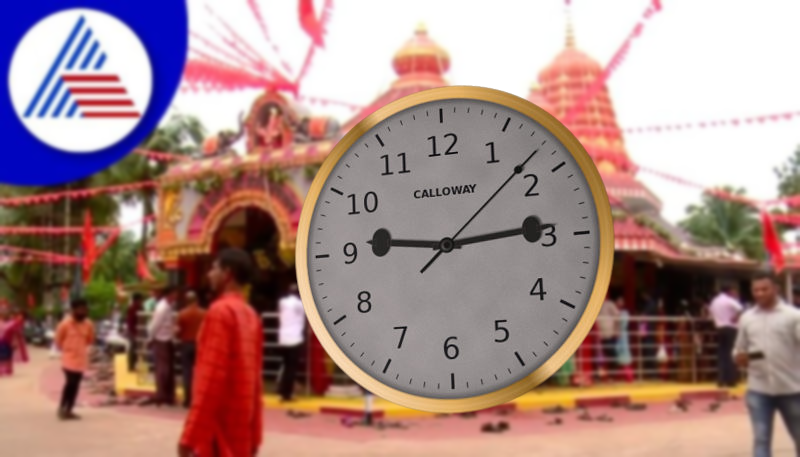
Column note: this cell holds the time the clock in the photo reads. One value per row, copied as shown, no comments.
9:14:08
